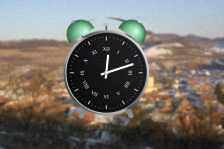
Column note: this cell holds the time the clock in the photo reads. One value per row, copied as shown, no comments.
12:12
